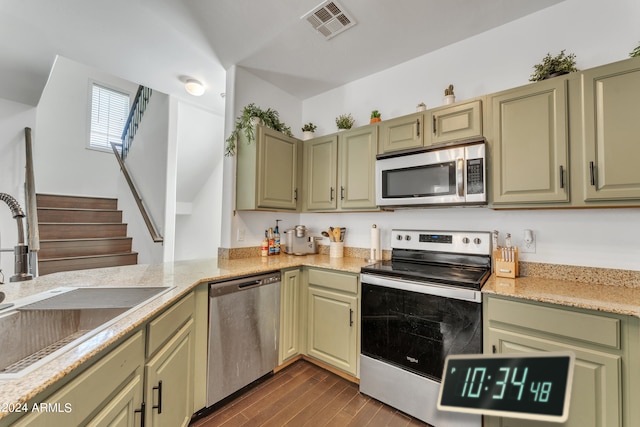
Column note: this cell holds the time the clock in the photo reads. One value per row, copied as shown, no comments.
10:34:48
